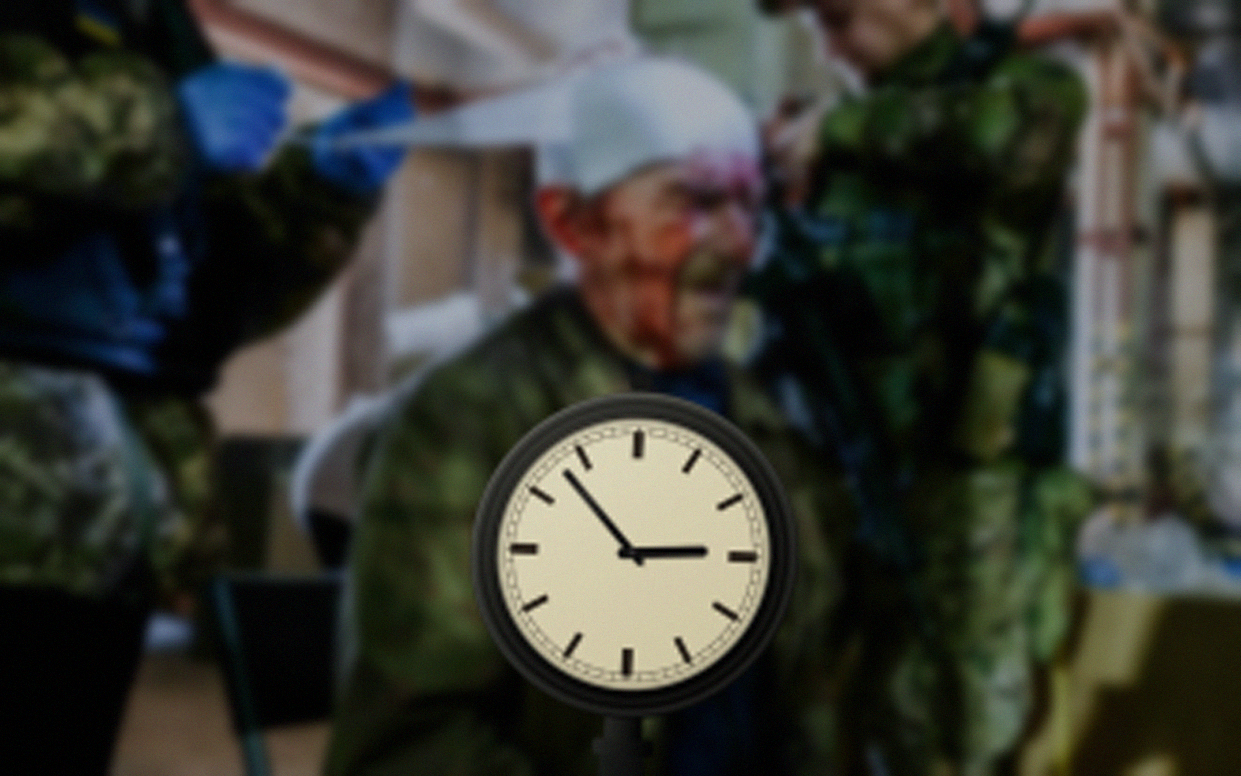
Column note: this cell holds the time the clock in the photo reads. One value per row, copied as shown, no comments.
2:53
